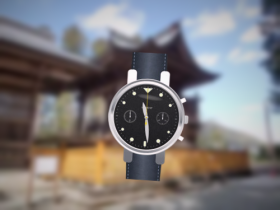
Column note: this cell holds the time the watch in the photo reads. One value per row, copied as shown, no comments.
11:29
